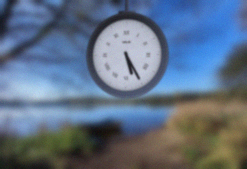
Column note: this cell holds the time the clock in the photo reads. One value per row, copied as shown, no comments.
5:25
